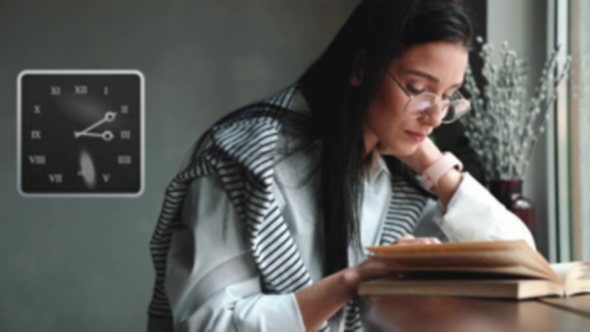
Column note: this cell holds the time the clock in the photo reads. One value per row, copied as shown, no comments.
3:10
